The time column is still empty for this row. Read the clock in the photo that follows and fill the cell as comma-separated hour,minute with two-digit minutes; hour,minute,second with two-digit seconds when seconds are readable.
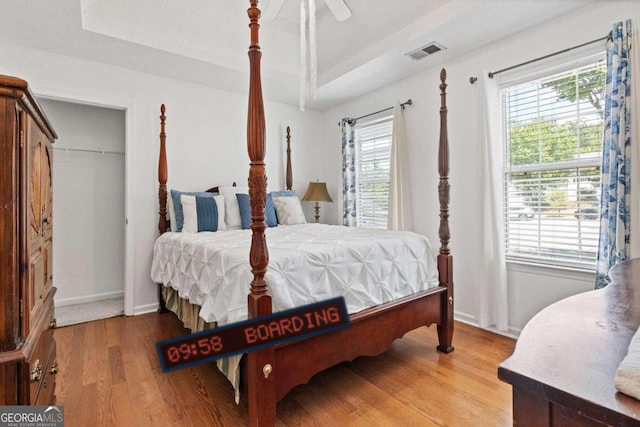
9,58
